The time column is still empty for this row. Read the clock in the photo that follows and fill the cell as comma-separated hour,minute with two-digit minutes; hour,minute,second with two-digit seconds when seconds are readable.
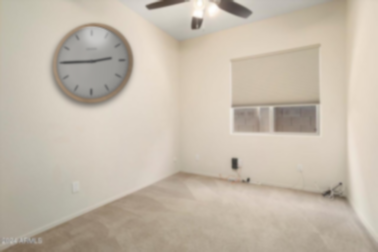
2,45
